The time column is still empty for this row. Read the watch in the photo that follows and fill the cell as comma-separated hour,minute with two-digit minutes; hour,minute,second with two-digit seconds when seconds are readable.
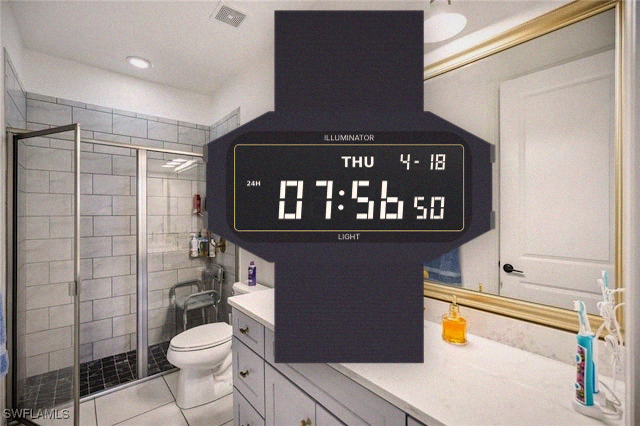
7,56,50
